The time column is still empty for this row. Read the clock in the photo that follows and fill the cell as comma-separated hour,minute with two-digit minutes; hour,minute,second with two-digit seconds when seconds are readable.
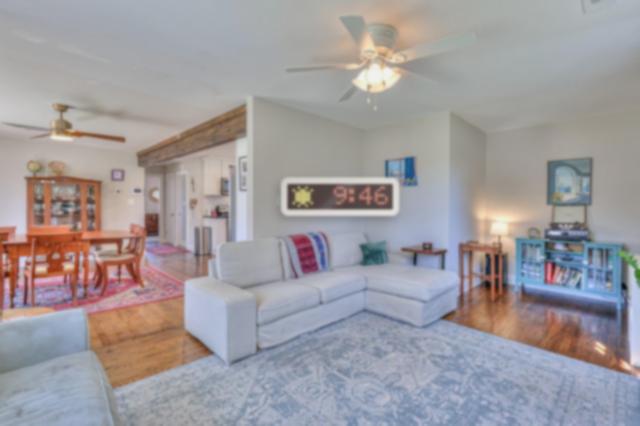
9,46
